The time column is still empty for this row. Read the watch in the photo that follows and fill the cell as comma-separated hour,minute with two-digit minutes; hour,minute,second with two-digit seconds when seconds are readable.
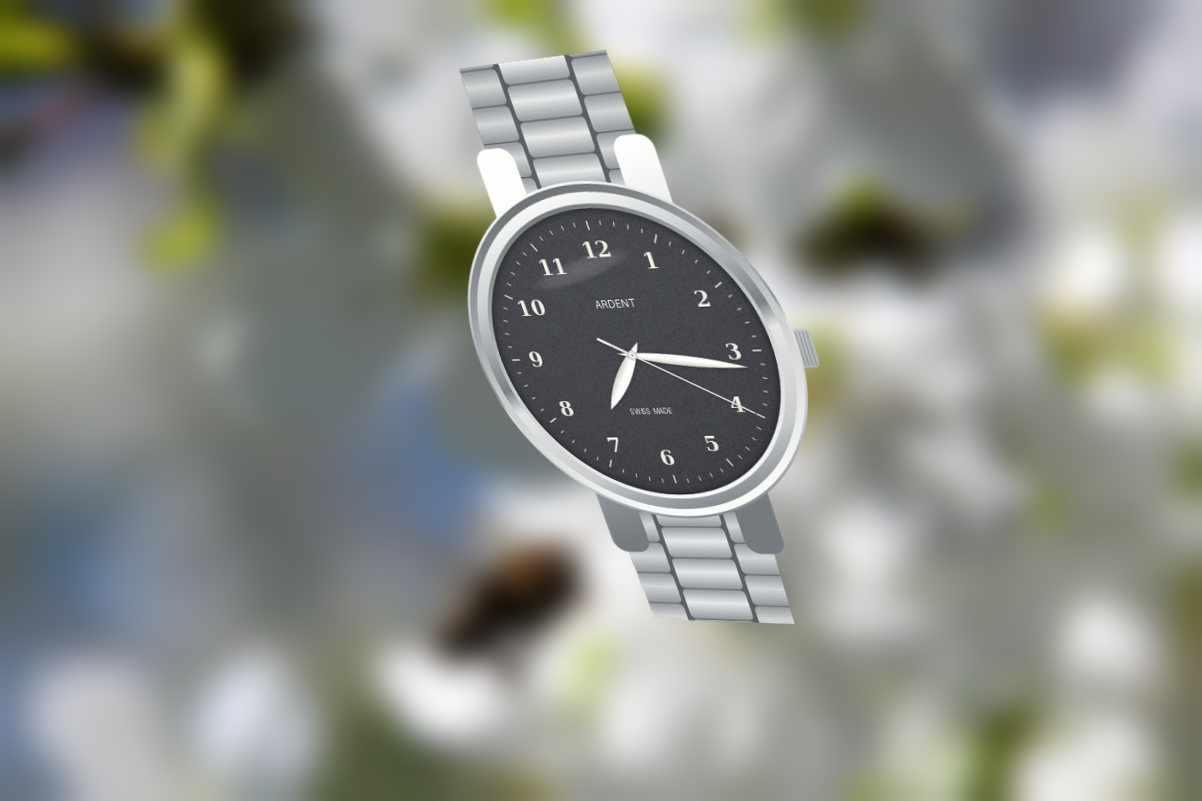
7,16,20
